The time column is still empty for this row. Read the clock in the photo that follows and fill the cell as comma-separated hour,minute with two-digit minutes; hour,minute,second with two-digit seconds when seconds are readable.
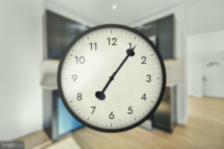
7,06
